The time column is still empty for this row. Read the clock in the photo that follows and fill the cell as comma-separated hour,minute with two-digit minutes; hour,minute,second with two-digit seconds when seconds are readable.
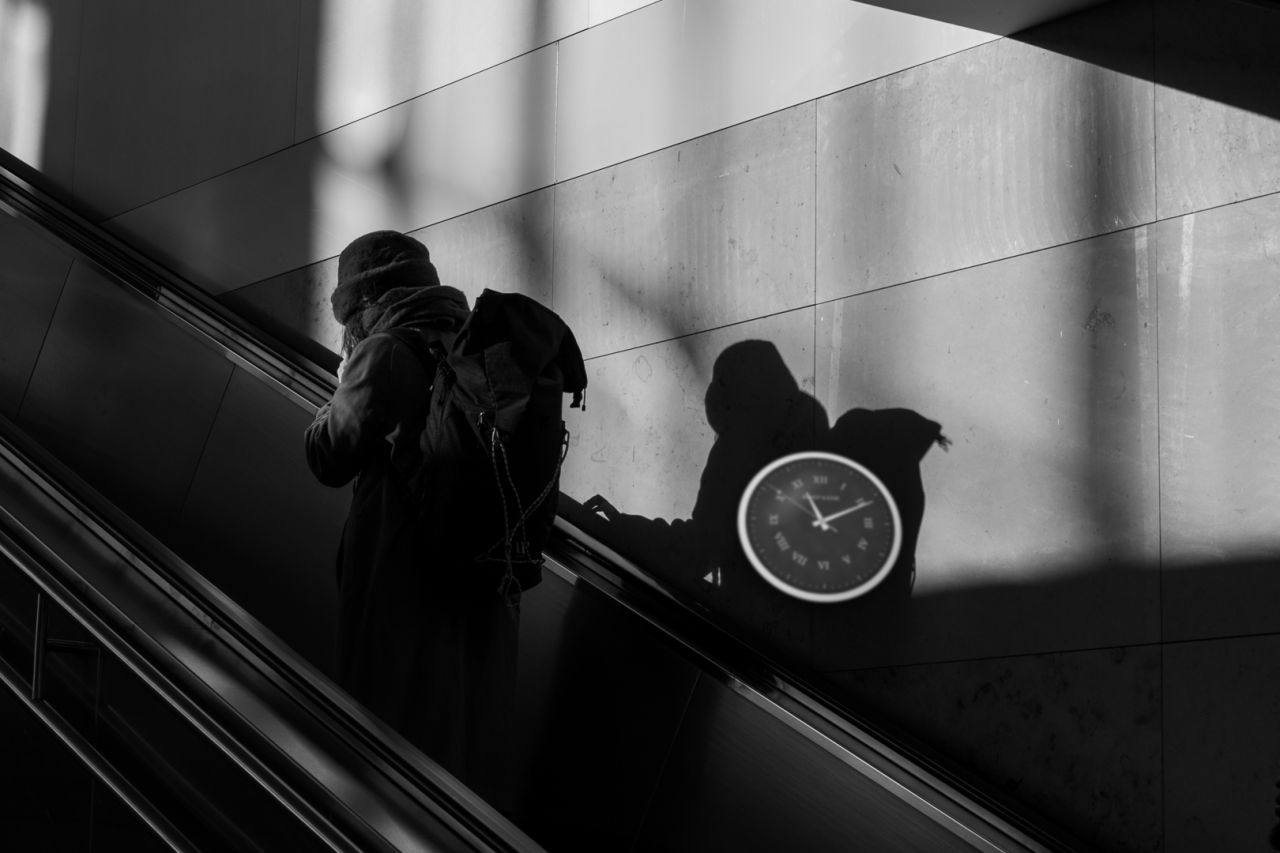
11,10,51
